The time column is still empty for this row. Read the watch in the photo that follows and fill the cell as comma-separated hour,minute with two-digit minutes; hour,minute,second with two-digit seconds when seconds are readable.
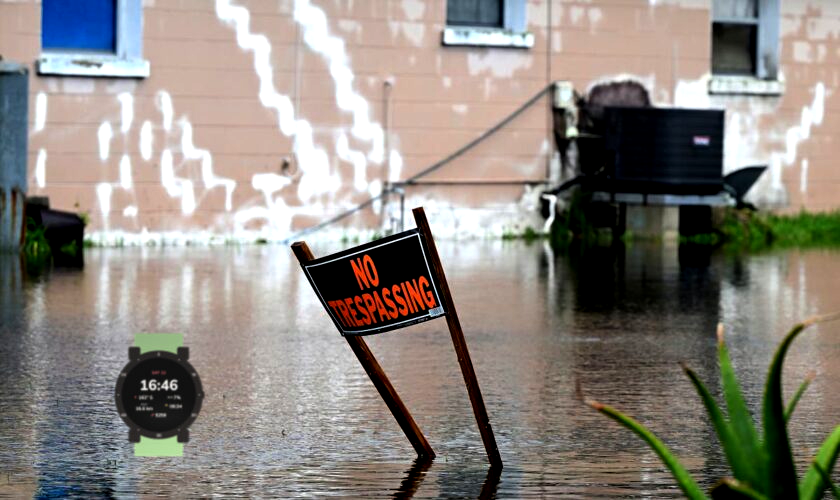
16,46
